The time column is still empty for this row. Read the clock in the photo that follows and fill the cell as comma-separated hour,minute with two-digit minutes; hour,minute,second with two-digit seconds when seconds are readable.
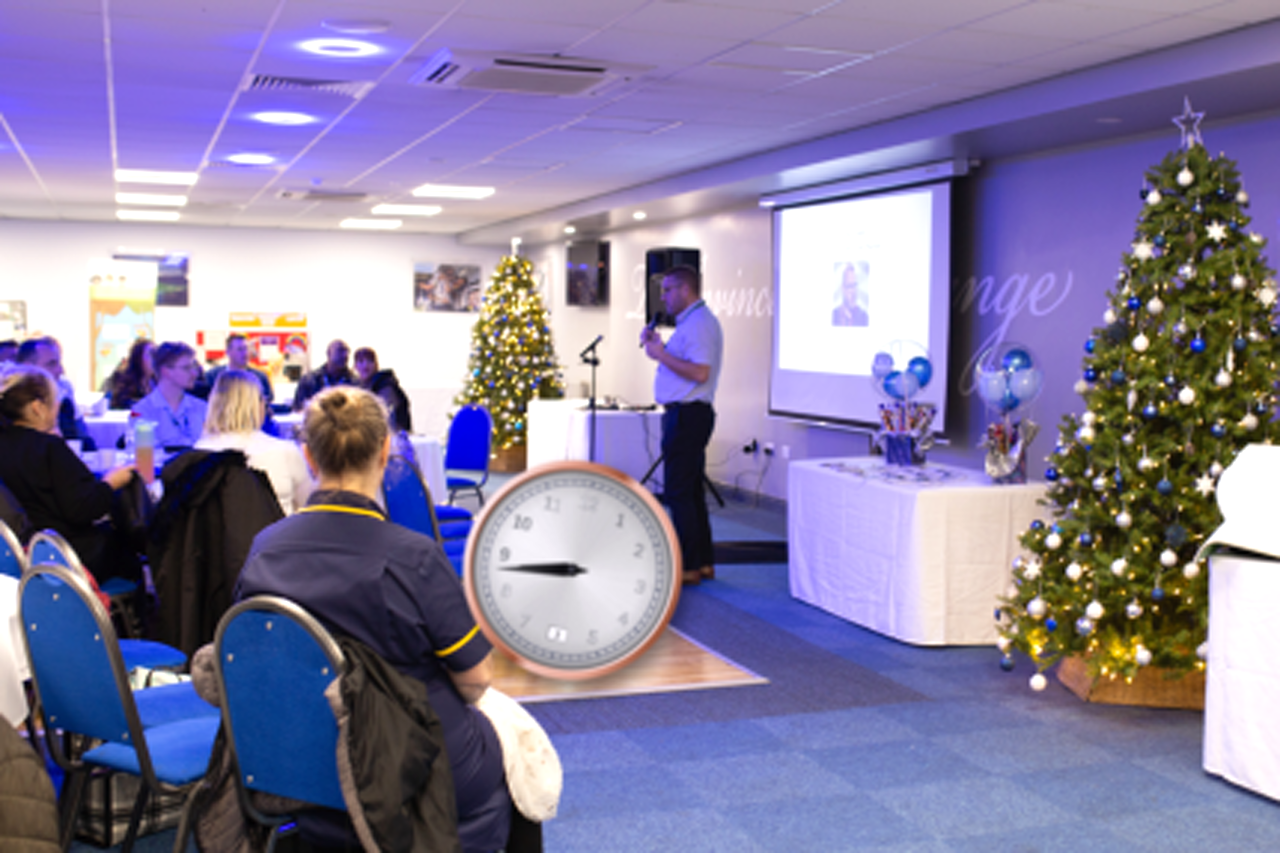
8,43
